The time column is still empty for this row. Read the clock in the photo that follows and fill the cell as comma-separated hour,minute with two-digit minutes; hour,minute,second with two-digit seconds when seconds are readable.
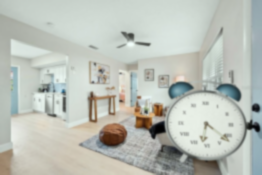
6,22
